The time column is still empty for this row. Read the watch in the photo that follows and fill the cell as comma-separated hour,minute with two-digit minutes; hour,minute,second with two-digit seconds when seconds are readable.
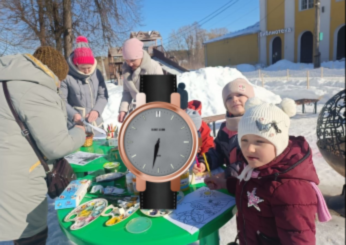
6,32
